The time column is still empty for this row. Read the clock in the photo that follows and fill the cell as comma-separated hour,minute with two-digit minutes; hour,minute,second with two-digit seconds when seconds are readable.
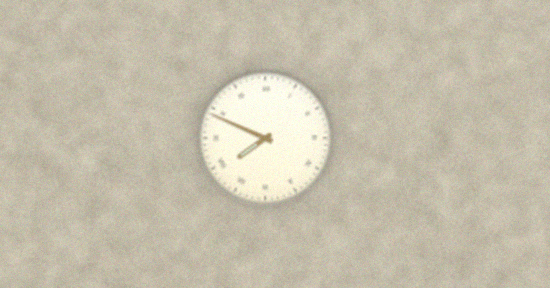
7,49
